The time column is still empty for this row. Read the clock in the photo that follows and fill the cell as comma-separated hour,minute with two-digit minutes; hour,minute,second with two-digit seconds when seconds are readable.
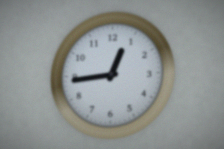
12,44
